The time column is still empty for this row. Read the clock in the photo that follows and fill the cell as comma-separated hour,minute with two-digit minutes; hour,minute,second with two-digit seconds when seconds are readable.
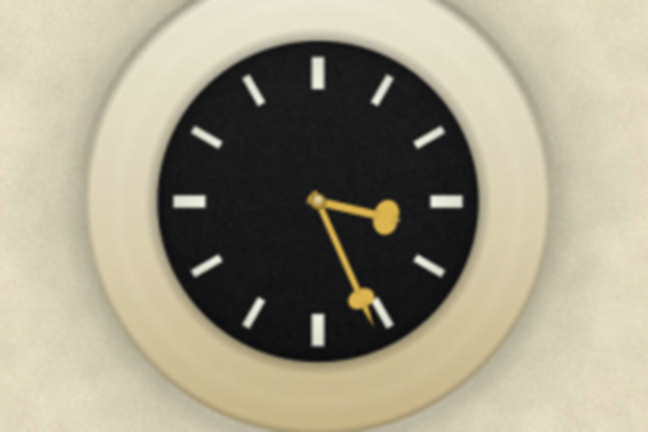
3,26
